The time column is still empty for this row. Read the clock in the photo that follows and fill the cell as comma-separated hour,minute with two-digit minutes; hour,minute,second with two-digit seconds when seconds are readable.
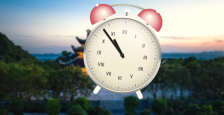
10,53
